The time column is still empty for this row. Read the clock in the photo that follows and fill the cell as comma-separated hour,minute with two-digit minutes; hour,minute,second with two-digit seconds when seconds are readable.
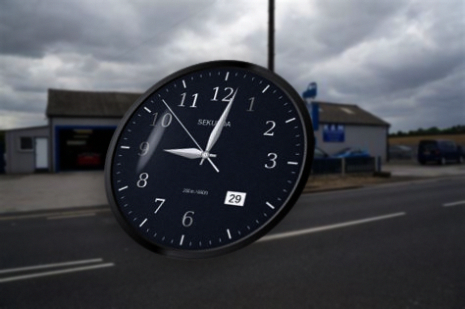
9,01,52
